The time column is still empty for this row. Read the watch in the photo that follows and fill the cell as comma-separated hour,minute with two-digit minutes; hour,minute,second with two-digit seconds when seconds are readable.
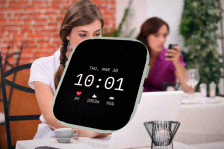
10,01
